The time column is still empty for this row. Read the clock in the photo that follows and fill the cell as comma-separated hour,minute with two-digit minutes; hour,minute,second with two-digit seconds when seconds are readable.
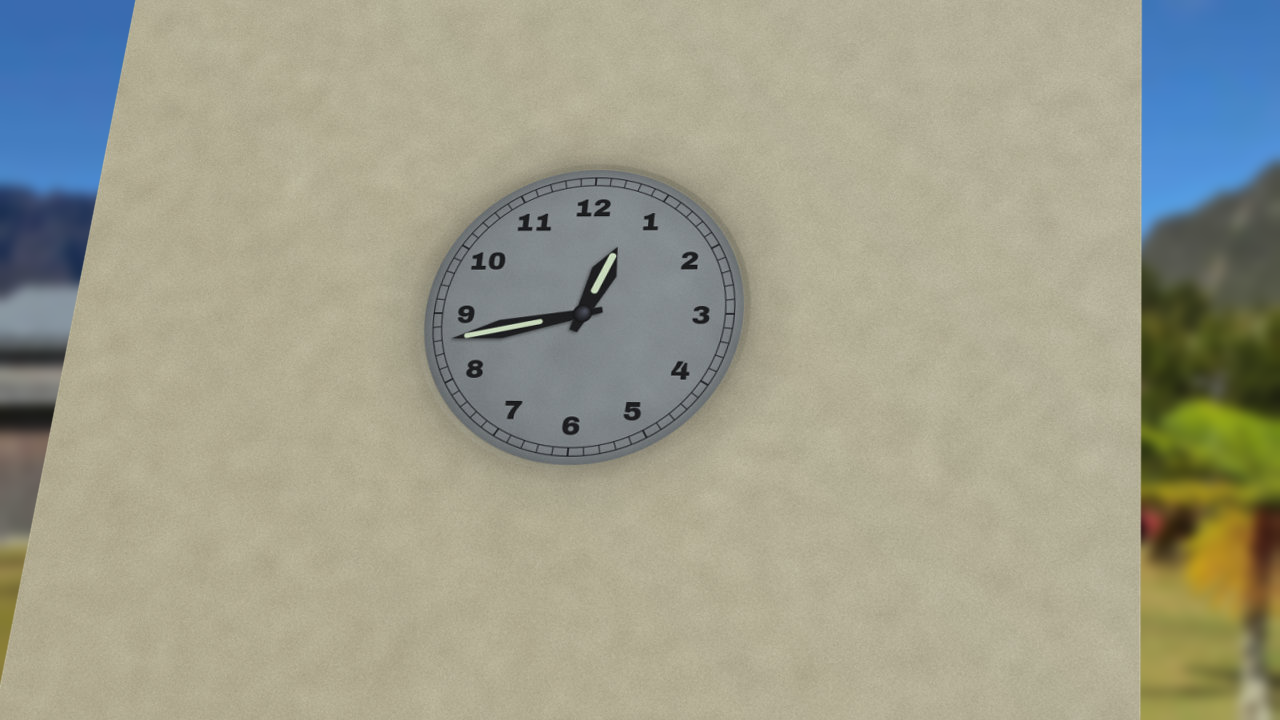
12,43
